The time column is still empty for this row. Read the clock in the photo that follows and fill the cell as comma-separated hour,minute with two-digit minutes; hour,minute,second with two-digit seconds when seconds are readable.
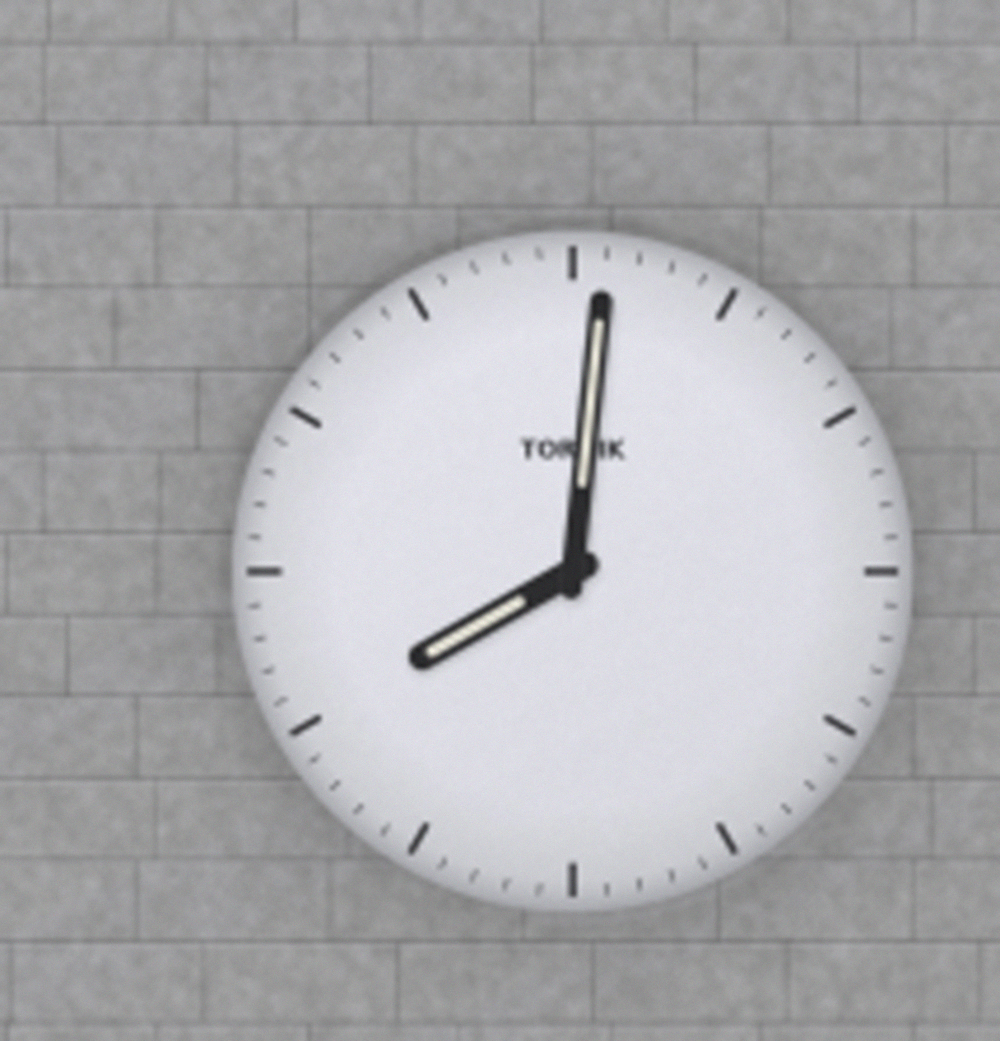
8,01
